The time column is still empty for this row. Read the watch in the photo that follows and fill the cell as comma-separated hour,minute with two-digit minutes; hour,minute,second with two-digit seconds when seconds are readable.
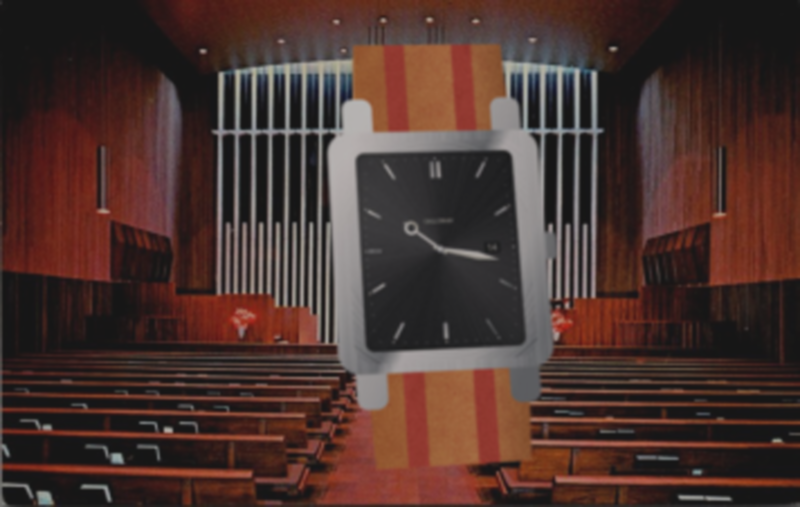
10,17
